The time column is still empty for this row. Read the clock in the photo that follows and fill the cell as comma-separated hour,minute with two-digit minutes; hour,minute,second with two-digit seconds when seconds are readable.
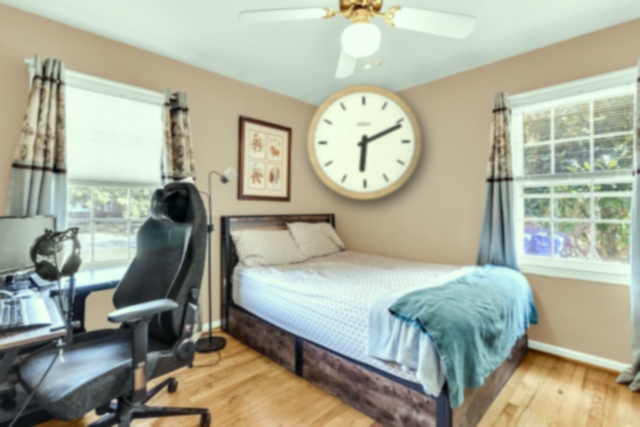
6,11
